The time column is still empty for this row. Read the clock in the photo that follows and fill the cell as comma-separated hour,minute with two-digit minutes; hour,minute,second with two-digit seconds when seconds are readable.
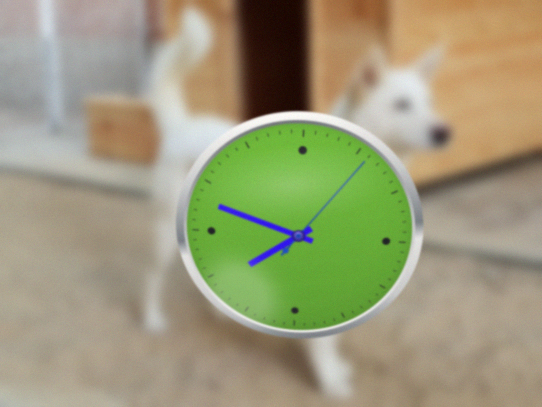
7,48,06
